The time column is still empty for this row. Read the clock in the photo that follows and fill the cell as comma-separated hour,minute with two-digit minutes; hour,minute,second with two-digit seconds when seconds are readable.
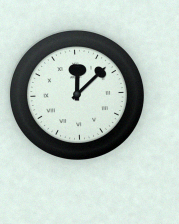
12,08
